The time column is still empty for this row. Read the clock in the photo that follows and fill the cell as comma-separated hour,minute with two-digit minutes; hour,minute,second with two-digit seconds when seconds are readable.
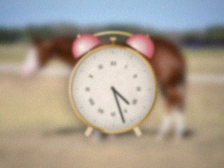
4,27
